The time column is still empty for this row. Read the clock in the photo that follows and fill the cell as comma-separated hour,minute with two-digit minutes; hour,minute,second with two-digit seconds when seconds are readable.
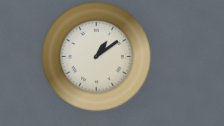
1,09
